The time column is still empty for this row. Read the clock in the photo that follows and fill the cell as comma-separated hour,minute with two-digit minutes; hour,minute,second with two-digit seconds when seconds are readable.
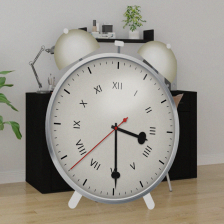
3,29,38
